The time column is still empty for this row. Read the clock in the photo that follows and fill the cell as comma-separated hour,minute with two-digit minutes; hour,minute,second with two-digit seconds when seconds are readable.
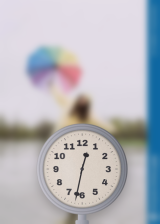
12,32
